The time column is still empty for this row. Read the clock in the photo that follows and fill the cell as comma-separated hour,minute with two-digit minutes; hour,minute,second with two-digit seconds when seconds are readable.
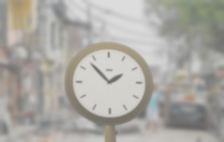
1,53
